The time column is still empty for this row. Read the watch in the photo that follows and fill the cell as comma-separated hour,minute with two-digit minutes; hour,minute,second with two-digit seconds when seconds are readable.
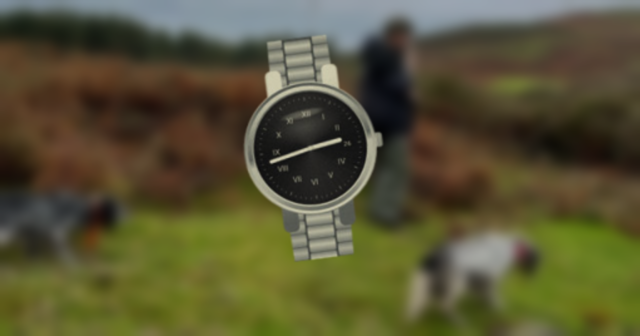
2,43
